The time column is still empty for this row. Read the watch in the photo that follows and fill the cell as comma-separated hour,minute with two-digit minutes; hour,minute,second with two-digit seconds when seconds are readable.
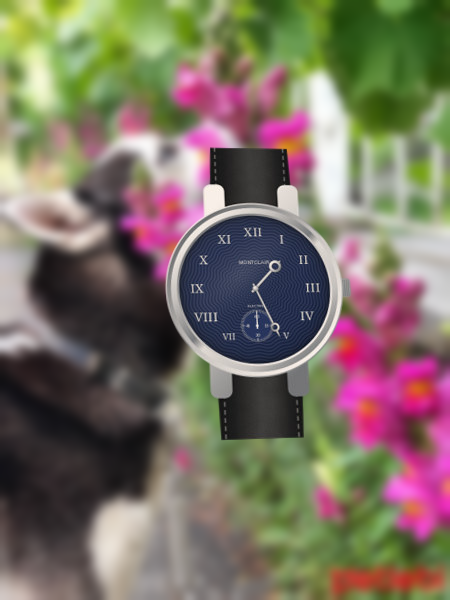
1,26
